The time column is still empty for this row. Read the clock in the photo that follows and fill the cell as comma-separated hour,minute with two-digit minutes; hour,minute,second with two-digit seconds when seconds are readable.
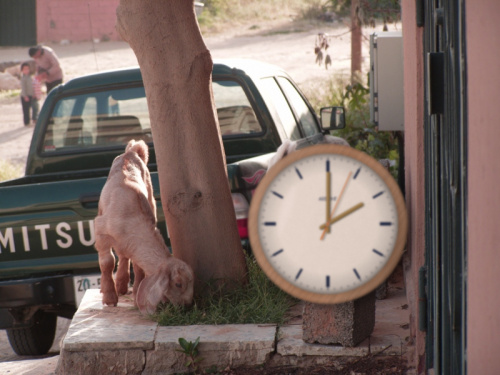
2,00,04
